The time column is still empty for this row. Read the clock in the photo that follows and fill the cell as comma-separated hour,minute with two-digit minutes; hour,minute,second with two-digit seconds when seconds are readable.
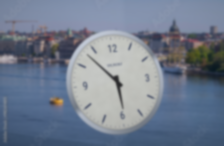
5,53
